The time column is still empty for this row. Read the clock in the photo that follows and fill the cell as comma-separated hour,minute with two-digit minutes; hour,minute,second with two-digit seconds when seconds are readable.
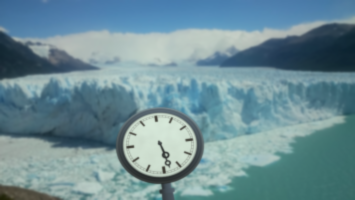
5,28
